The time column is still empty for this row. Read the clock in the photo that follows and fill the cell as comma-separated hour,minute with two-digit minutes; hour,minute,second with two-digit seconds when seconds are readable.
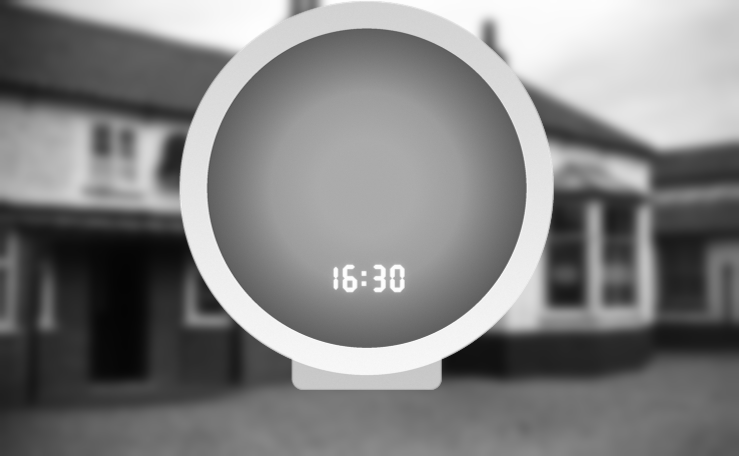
16,30
